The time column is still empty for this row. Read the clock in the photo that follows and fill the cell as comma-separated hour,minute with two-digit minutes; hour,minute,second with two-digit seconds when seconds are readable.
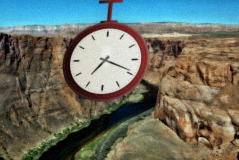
7,19
